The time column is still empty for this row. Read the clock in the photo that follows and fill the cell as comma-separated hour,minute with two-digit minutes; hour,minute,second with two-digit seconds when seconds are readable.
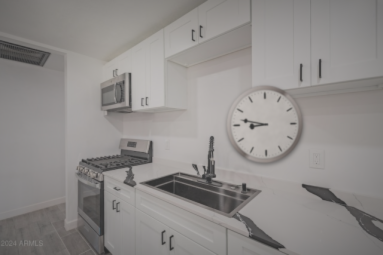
8,47
